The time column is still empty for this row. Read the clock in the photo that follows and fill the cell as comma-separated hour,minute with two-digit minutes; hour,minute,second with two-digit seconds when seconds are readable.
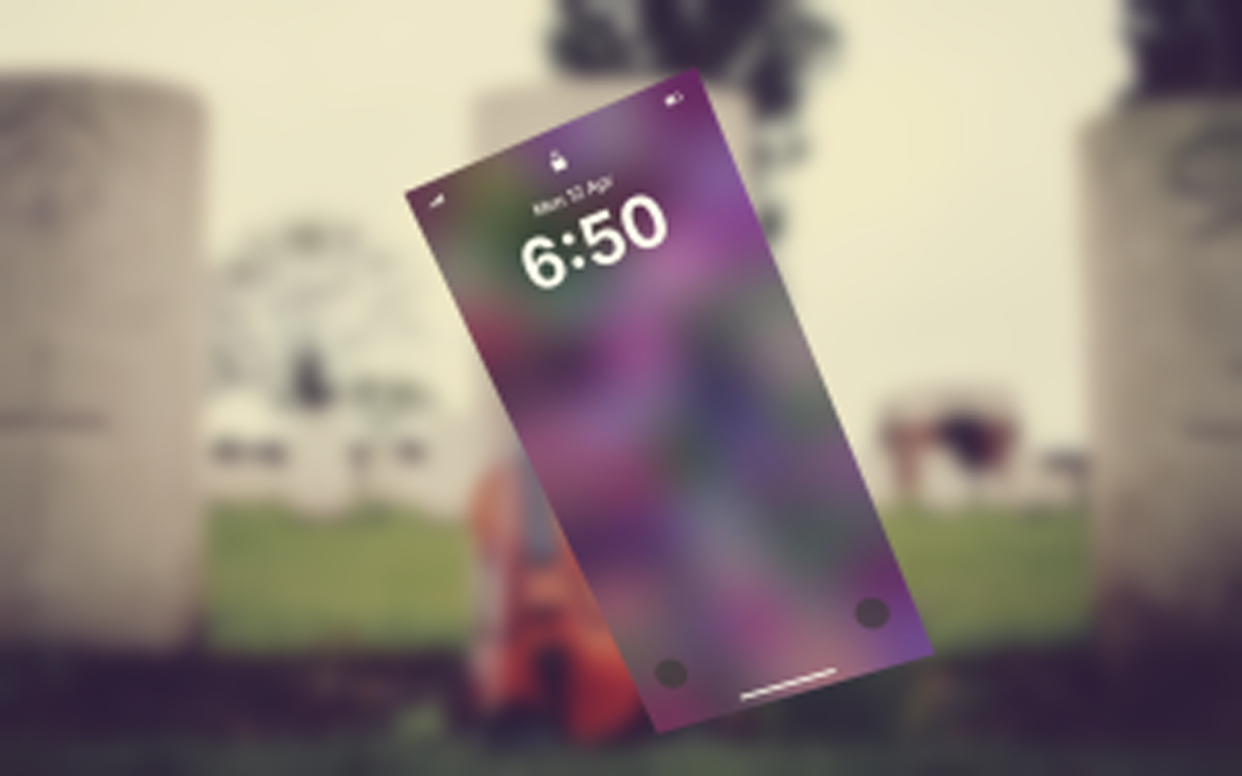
6,50
